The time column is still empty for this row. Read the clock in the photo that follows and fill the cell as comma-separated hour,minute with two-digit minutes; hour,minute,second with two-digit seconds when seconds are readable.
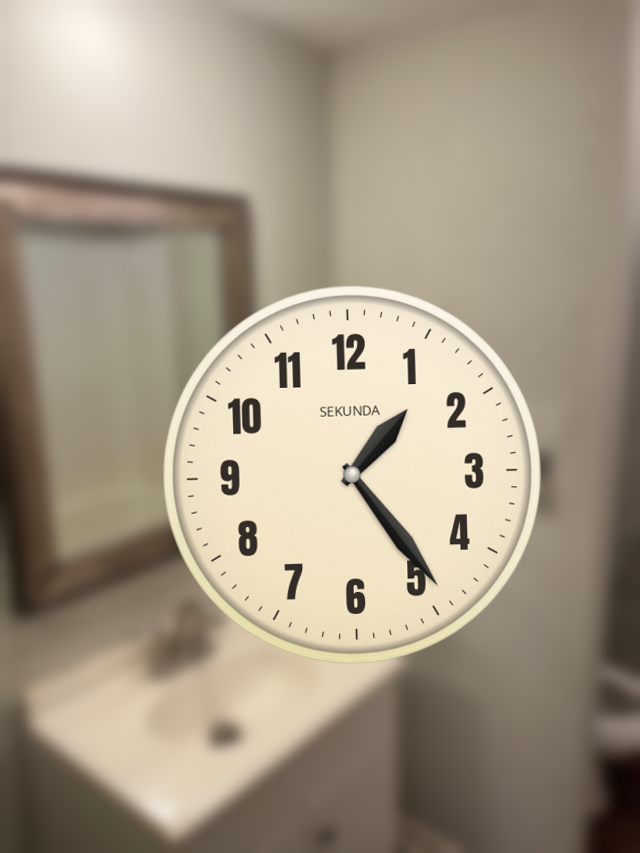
1,24
